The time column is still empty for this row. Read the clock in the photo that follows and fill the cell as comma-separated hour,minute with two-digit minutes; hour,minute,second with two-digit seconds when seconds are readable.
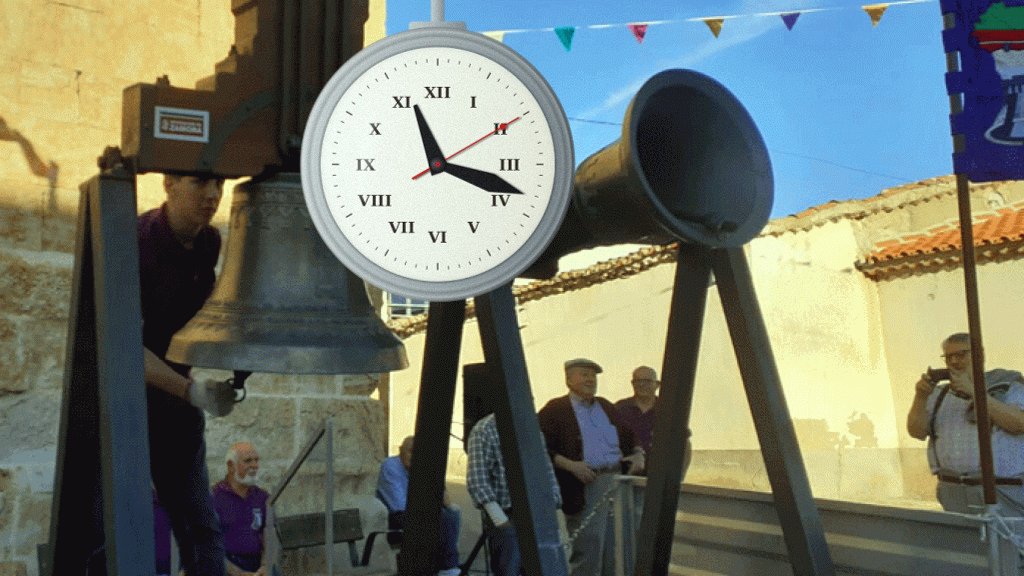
11,18,10
